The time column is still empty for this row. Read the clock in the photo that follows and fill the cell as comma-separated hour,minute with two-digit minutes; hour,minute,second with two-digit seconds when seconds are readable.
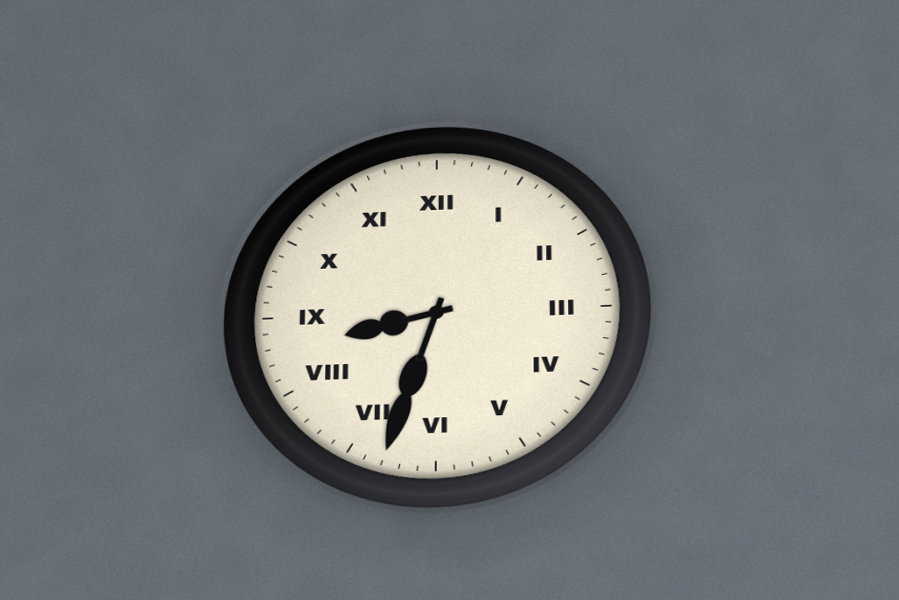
8,33
